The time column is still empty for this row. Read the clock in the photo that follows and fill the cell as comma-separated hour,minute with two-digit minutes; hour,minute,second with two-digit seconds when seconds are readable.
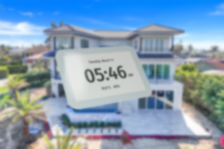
5,46
